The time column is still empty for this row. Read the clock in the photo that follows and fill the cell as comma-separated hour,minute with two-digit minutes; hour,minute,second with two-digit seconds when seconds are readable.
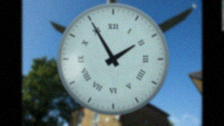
1,55
